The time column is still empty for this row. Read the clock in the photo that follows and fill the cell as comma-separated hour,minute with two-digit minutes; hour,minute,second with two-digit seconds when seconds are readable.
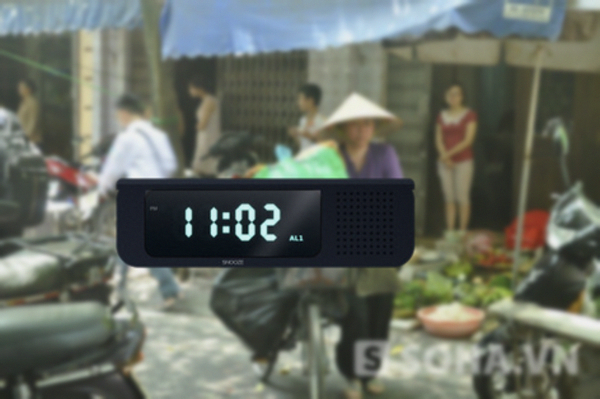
11,02
